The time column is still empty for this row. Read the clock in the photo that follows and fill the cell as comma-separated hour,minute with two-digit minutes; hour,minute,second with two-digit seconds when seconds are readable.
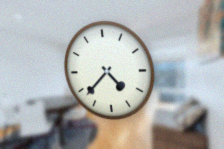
4,38
